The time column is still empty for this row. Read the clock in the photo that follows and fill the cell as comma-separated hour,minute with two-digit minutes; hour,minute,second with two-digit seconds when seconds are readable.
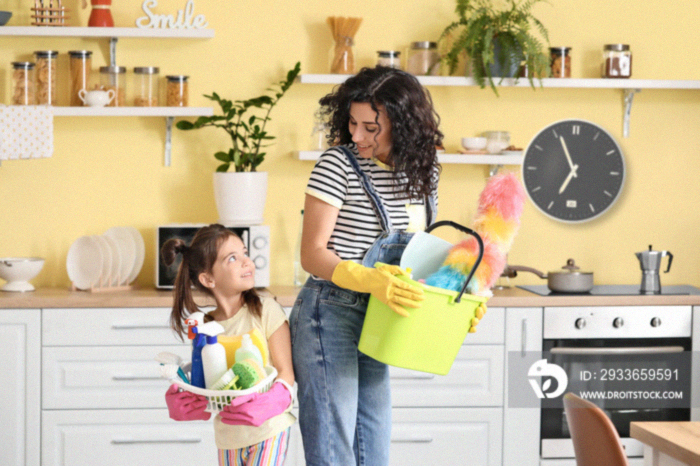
6,56
